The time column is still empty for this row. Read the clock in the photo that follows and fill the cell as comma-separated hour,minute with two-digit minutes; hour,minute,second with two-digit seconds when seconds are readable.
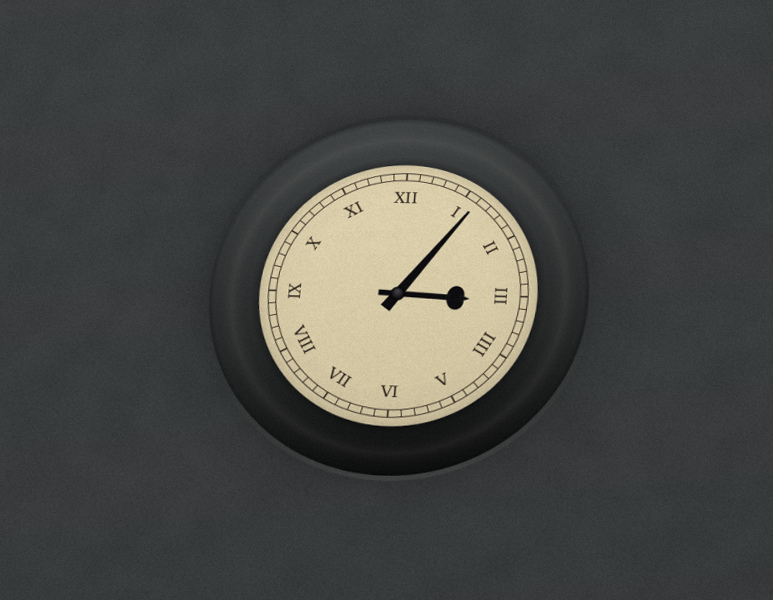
3,06
